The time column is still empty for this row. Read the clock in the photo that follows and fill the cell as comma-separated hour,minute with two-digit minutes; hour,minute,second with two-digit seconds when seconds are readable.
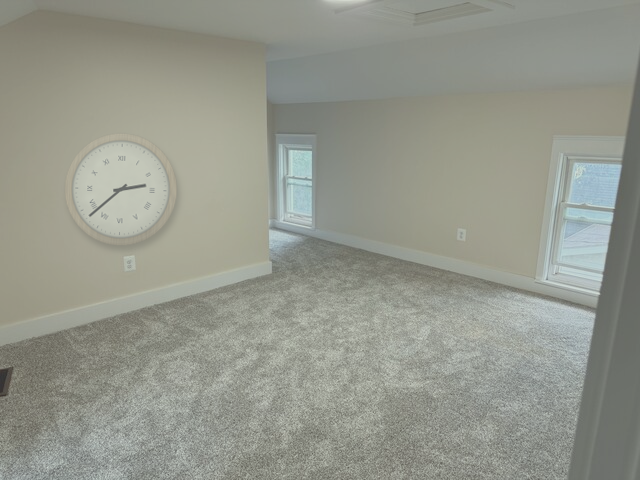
2,38
